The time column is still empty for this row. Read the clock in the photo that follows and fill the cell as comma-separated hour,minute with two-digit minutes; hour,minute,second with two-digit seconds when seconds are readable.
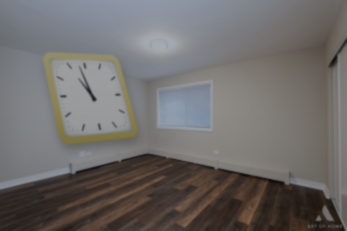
10,58
